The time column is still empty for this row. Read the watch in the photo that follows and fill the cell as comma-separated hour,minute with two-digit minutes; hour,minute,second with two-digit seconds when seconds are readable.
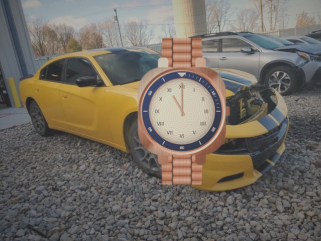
11,00
